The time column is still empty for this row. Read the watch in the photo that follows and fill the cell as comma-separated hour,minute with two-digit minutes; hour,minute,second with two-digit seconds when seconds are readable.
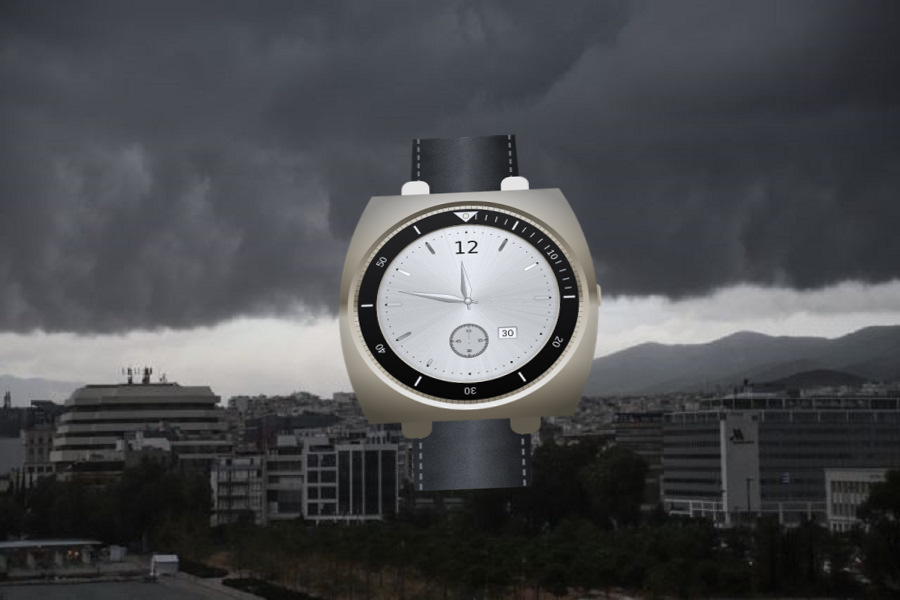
11,47
